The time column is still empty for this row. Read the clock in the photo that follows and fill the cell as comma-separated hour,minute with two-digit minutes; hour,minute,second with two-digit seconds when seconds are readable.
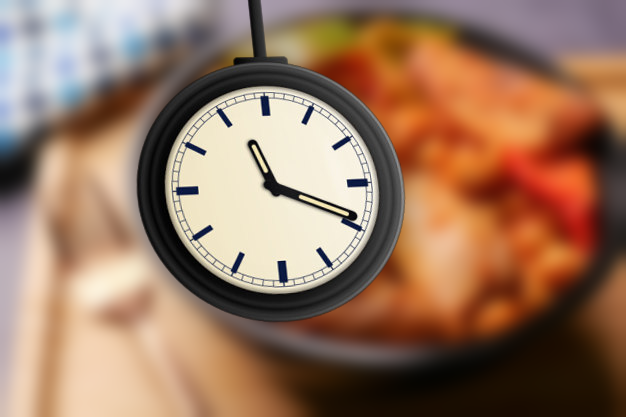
11,19
